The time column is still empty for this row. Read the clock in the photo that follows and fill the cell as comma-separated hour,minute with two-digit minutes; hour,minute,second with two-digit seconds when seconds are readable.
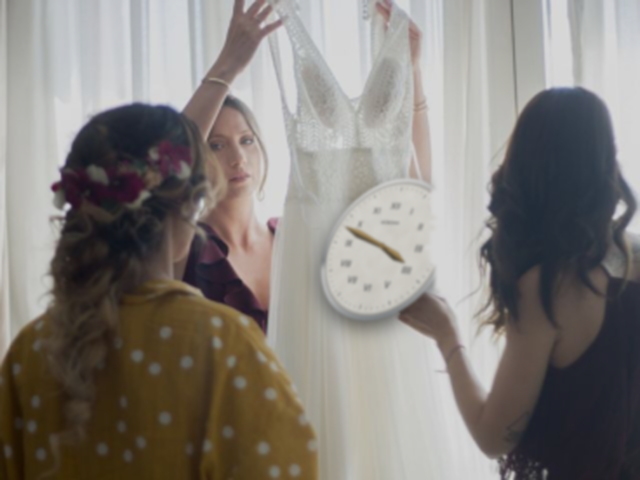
3,48
